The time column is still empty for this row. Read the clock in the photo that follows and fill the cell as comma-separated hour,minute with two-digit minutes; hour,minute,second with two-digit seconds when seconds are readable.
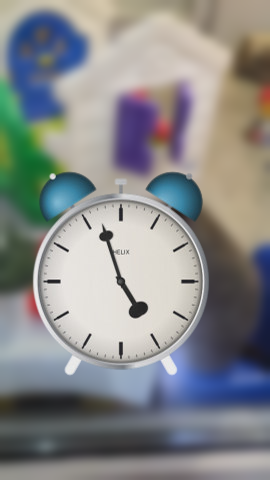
4,57
